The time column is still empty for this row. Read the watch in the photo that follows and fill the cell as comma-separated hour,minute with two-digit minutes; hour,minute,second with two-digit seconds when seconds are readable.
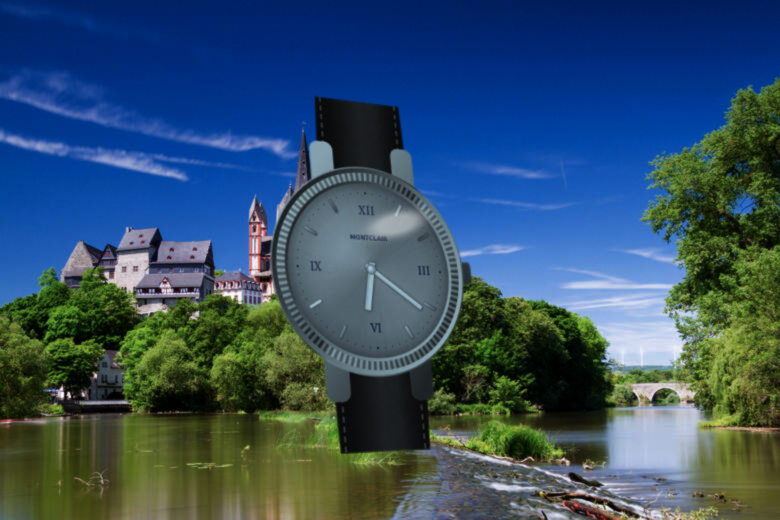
6,21
